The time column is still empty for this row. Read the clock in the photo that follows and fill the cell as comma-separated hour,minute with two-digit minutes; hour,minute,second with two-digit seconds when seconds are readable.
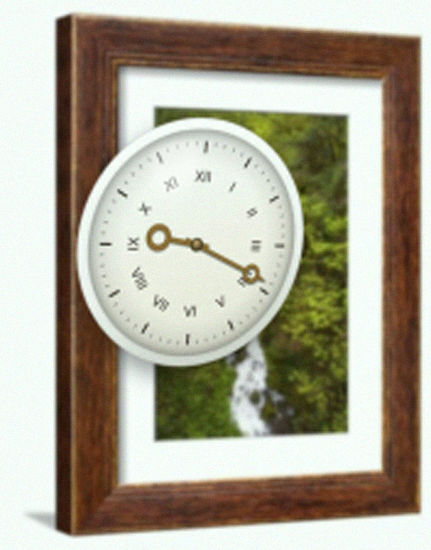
9,19
